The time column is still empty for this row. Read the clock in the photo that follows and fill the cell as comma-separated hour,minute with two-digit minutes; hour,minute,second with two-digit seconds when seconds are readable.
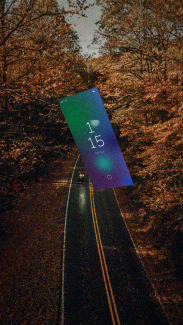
1,15
